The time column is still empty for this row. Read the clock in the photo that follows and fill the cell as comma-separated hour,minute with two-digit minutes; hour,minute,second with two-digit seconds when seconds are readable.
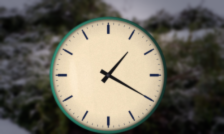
1,20
